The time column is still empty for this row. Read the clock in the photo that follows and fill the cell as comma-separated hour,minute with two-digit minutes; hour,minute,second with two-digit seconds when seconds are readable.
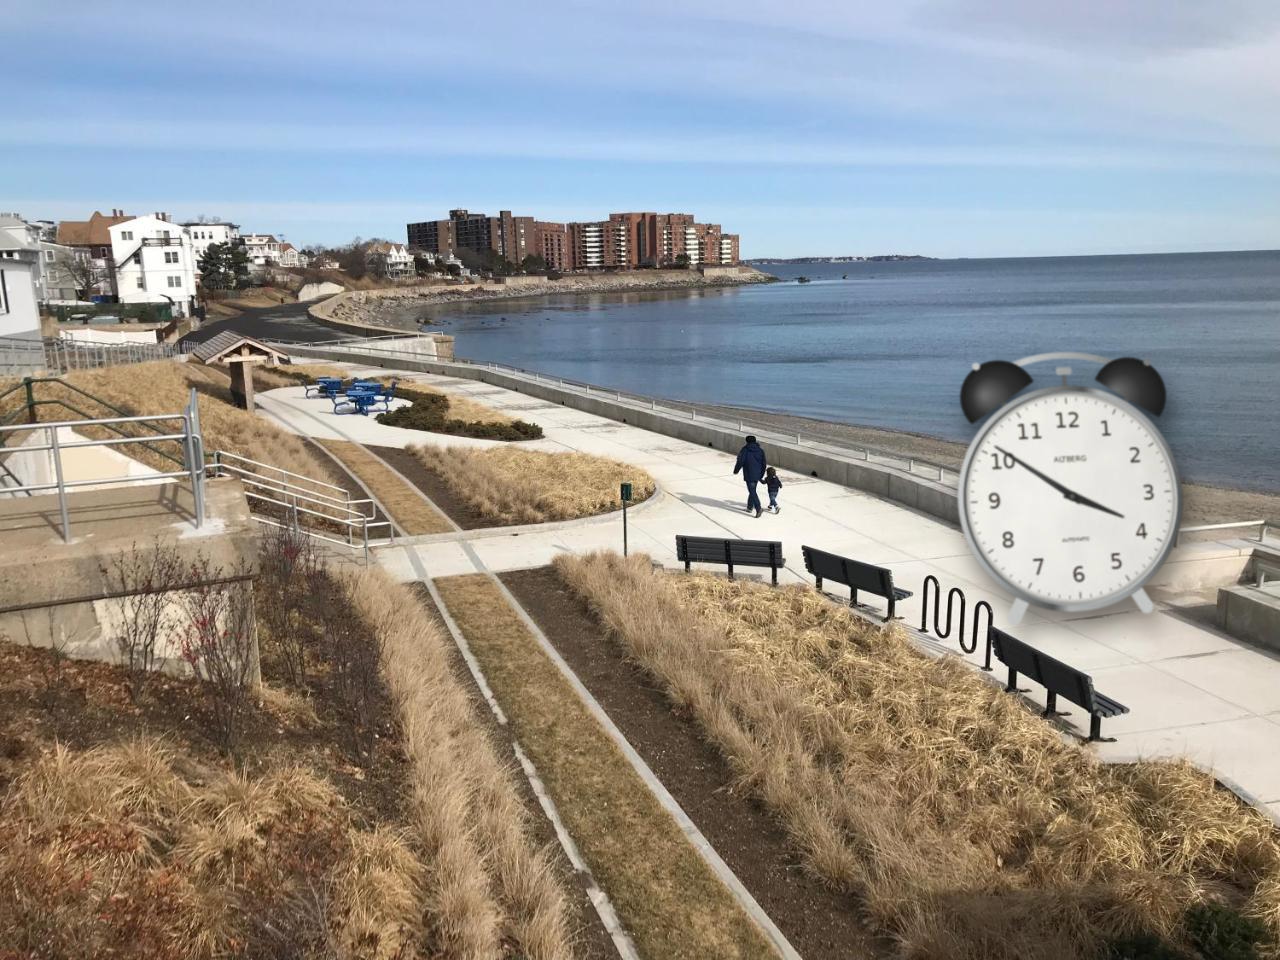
3,51
